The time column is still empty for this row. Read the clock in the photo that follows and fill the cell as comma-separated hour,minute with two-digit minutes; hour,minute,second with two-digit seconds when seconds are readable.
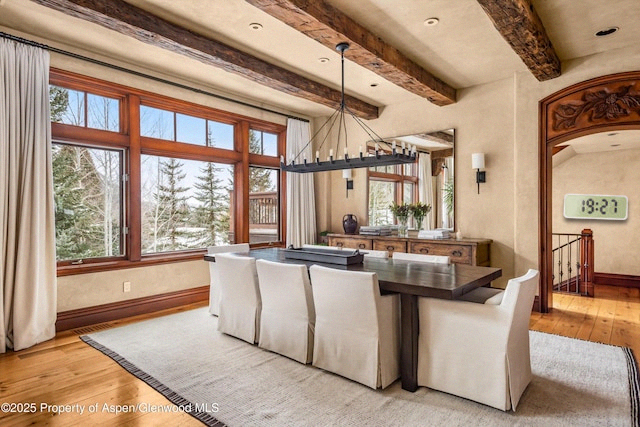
19,27
